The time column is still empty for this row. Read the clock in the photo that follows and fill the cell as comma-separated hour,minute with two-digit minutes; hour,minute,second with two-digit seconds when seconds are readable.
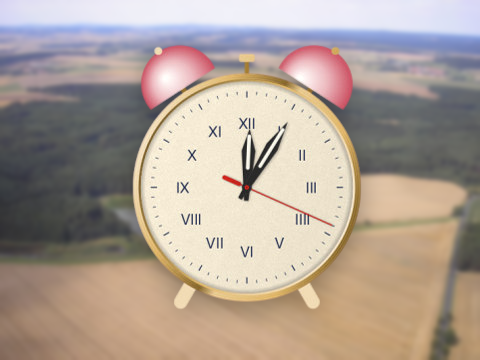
12,05,19
